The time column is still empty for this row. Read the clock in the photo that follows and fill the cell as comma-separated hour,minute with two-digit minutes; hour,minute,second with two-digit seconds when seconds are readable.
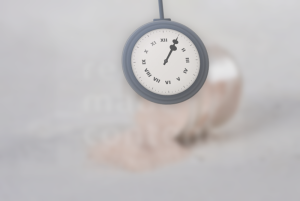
1,05
